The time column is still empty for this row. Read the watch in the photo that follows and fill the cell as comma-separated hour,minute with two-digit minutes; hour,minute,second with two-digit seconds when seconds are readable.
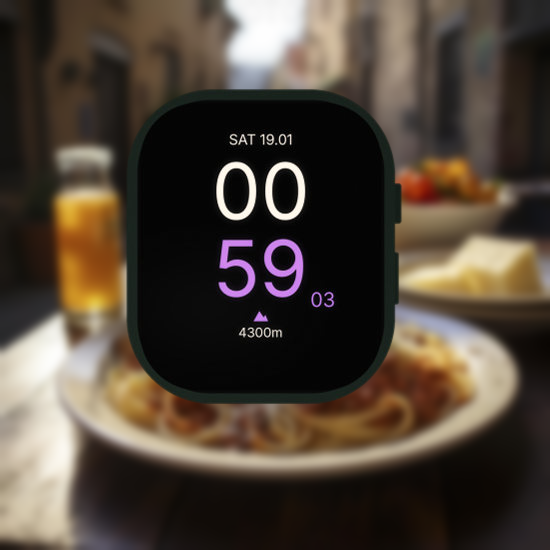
0,59,03
